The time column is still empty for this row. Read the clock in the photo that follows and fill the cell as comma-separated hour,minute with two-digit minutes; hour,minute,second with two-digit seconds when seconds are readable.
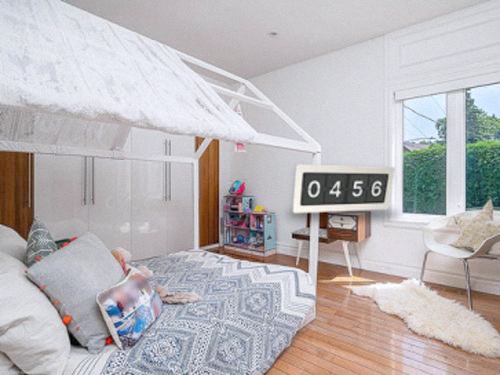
4,56
